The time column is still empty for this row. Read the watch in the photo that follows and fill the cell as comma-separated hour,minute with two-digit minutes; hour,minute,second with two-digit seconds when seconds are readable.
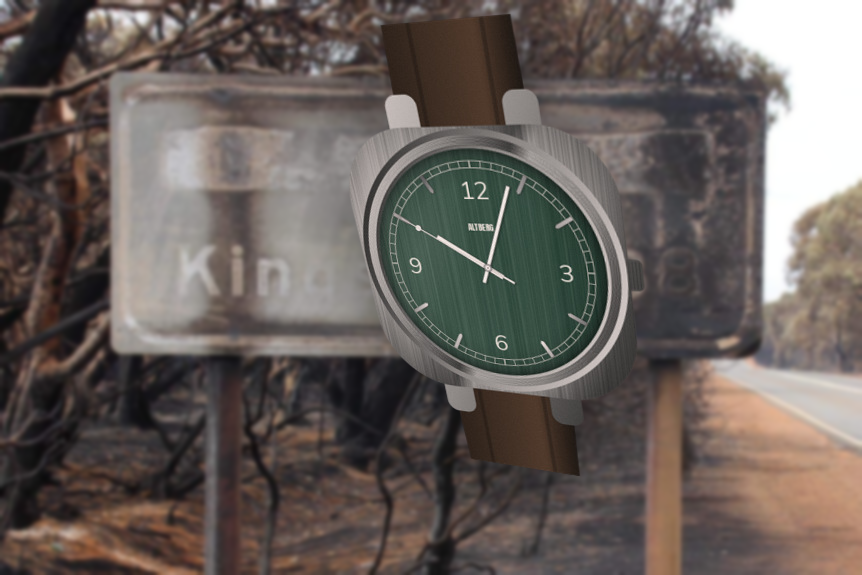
10,03,50
